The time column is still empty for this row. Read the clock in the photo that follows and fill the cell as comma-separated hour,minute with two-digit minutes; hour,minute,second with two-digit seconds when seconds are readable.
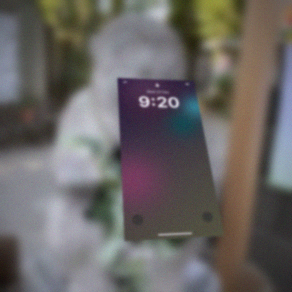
9,20
